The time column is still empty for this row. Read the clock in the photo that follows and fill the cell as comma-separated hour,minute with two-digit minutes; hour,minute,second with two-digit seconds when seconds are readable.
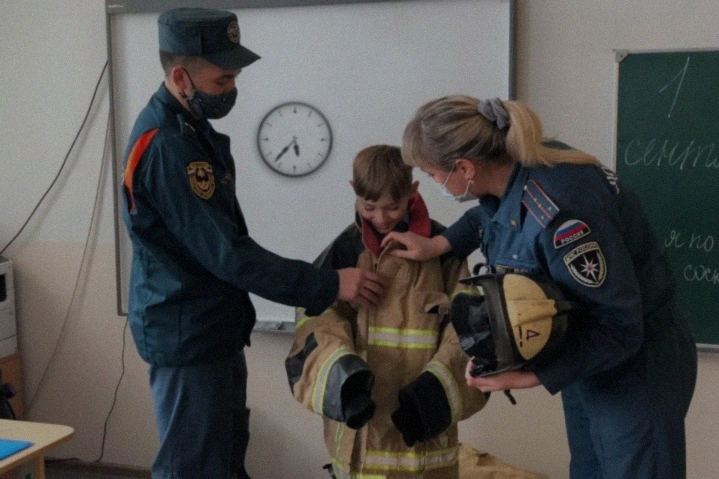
5,37
